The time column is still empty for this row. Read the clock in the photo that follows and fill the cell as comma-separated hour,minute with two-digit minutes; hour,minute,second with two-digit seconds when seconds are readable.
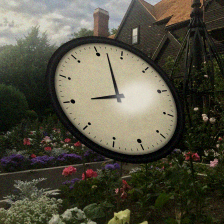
9,02
